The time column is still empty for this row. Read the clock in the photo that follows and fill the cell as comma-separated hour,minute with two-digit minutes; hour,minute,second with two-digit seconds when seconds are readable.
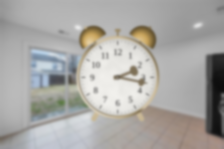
2,17
